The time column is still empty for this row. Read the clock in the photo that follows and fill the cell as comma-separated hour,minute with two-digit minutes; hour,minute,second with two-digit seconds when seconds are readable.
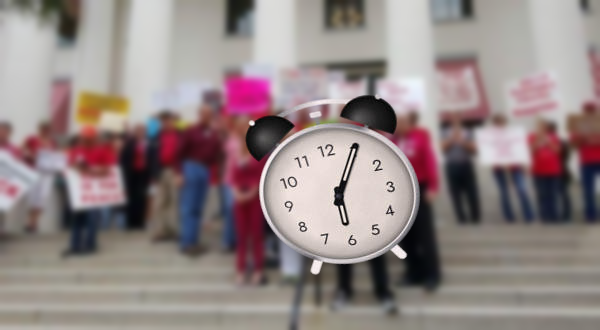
6,05
